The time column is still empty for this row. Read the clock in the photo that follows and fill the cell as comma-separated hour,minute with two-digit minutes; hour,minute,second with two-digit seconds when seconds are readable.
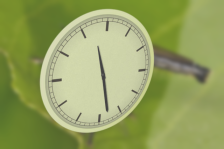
11,28
